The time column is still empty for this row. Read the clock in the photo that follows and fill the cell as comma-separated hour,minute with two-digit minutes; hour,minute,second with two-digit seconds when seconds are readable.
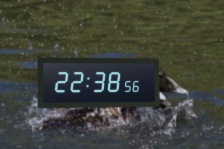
22,38,56
